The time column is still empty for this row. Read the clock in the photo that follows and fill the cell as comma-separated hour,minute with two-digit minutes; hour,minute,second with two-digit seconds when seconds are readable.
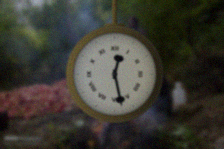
12,28
